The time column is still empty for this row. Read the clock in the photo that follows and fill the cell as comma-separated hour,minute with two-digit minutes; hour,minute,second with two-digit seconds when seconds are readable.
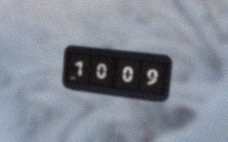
10,09
